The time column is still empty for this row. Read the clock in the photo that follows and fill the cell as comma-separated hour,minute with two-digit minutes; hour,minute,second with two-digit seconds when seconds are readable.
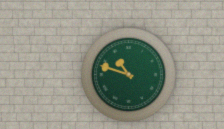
10,48
